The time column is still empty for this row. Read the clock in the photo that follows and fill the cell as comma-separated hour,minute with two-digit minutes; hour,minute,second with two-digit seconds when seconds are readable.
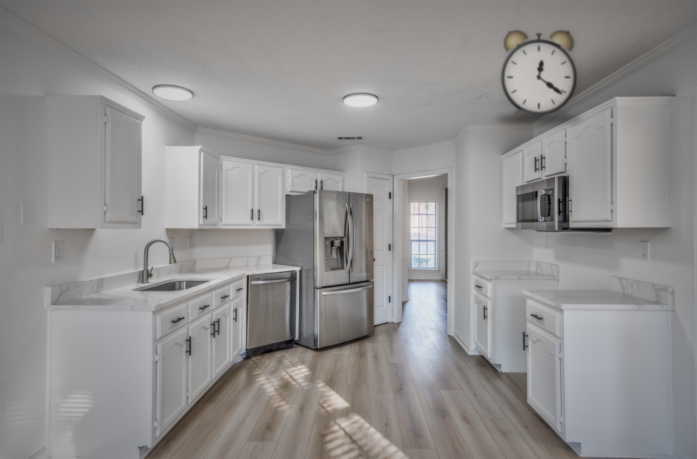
12,21
